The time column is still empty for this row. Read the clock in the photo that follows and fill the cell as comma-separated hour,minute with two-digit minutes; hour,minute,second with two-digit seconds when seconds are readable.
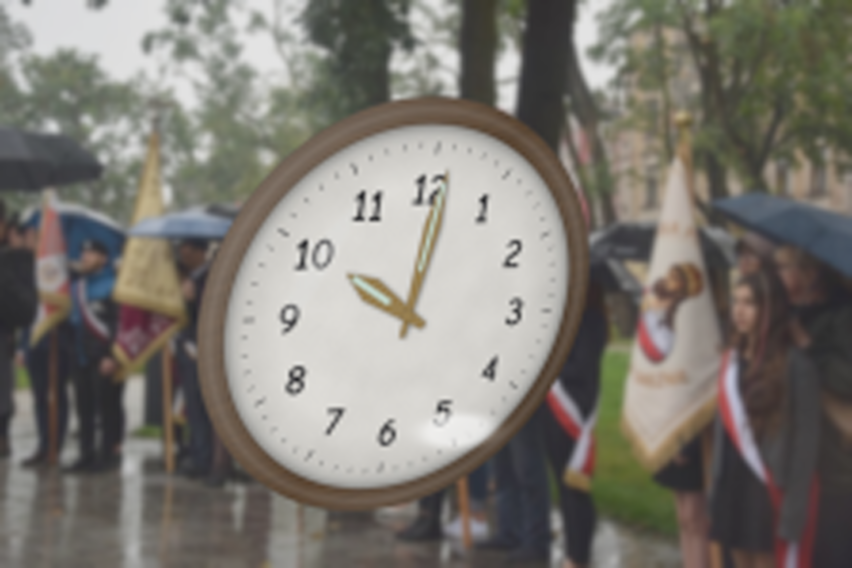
10,01
